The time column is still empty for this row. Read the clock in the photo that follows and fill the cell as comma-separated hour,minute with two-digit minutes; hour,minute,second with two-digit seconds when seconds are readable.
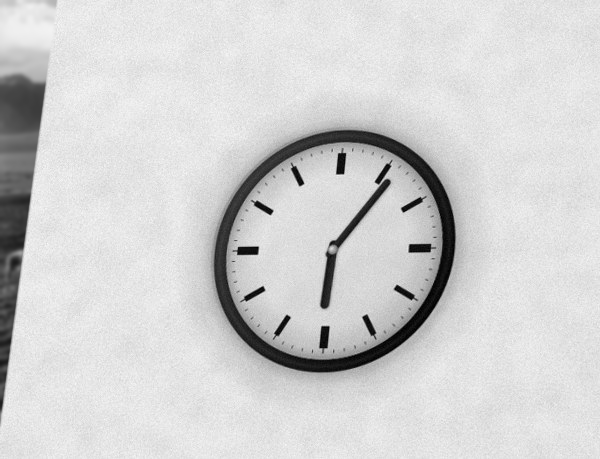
6,06
